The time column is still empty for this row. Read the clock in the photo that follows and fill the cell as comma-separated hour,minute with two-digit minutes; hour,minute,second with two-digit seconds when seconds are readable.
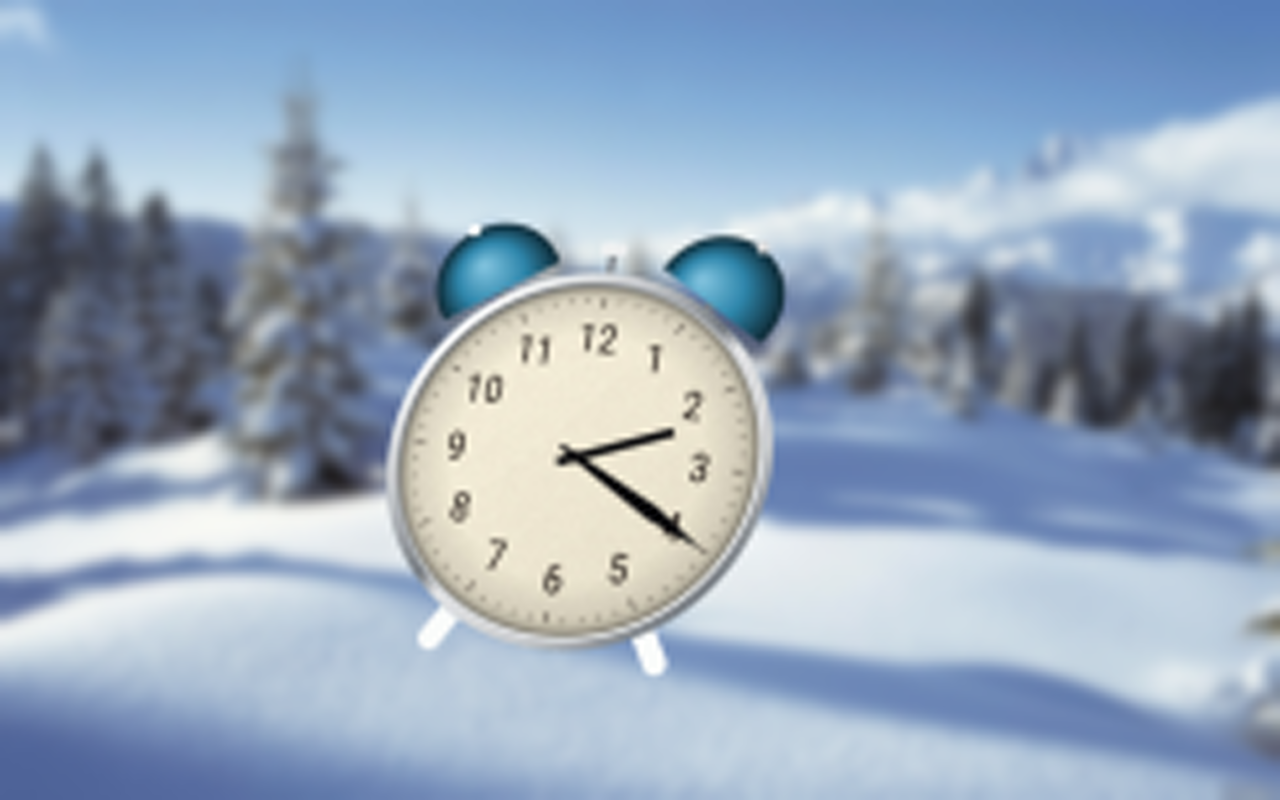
2,20
